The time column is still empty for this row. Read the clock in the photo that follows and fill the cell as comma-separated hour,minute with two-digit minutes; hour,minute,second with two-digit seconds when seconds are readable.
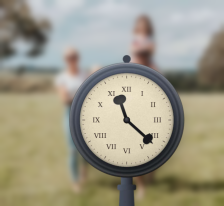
11,22
